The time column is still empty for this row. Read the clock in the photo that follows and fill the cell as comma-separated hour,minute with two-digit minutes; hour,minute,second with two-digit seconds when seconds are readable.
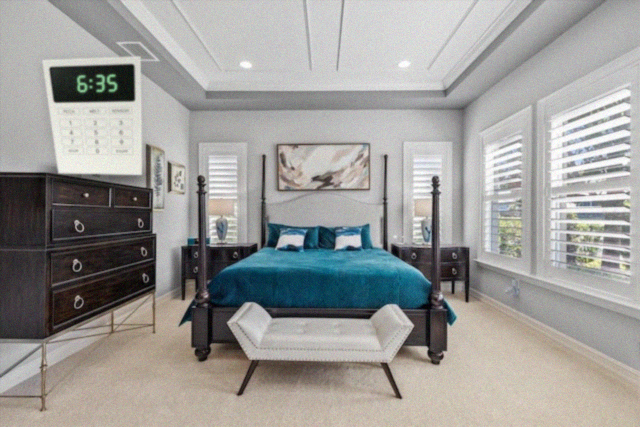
6,35
